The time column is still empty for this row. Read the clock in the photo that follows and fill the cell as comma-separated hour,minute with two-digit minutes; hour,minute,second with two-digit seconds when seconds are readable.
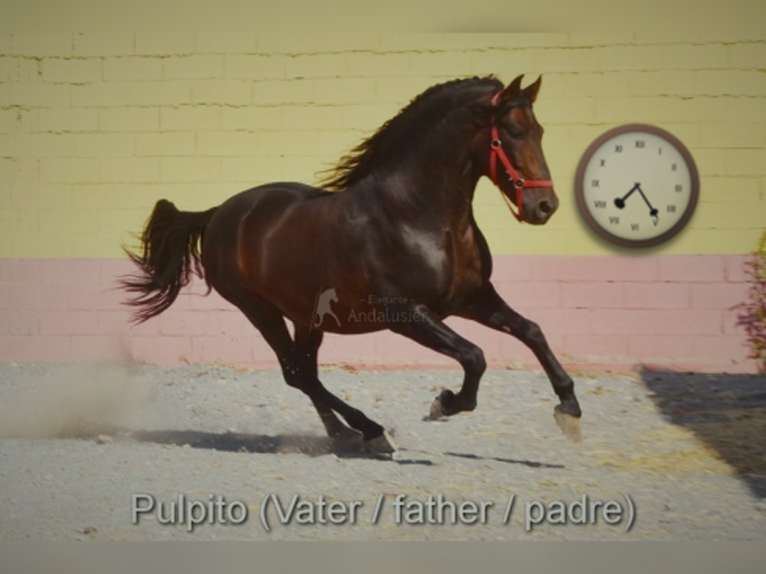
7,24
